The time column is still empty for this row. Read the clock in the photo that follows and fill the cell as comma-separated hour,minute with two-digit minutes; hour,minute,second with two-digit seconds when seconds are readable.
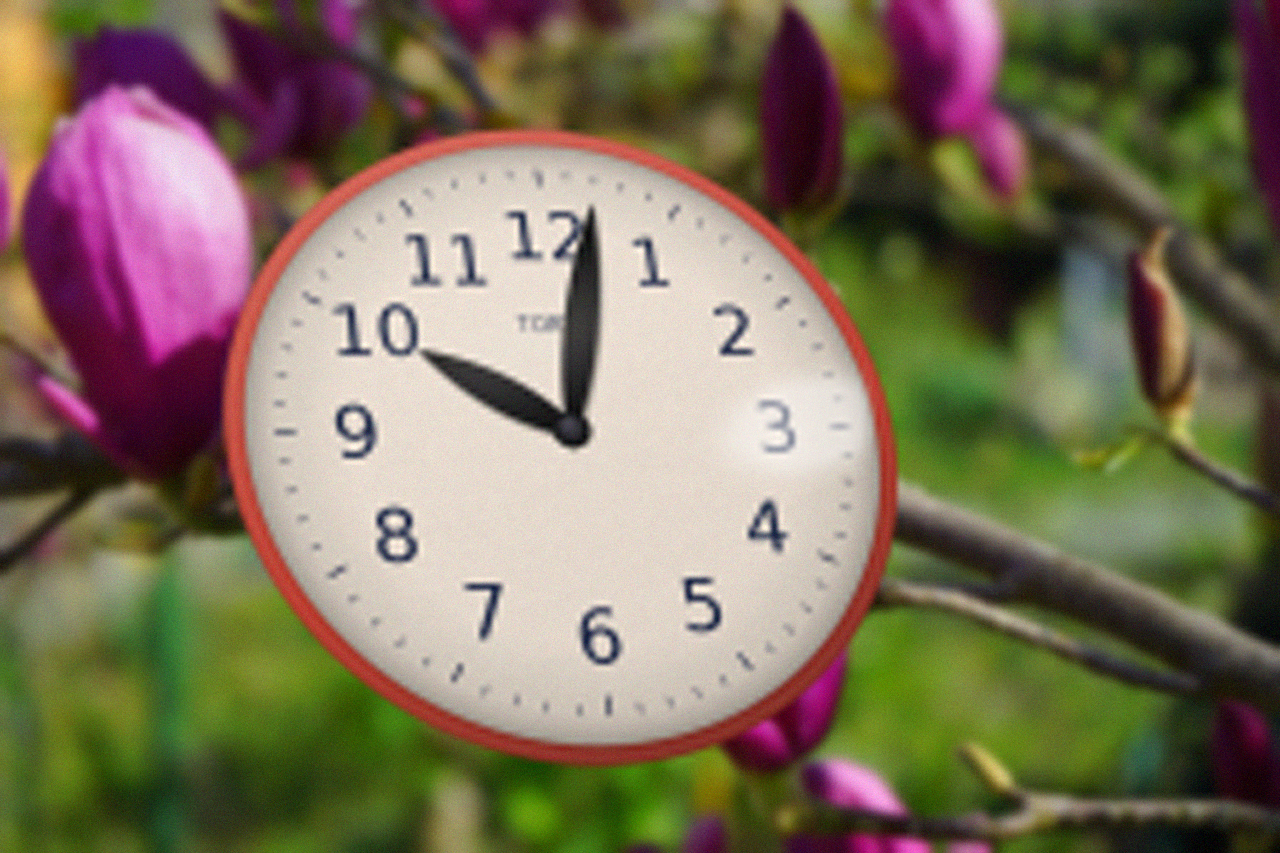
10,02
